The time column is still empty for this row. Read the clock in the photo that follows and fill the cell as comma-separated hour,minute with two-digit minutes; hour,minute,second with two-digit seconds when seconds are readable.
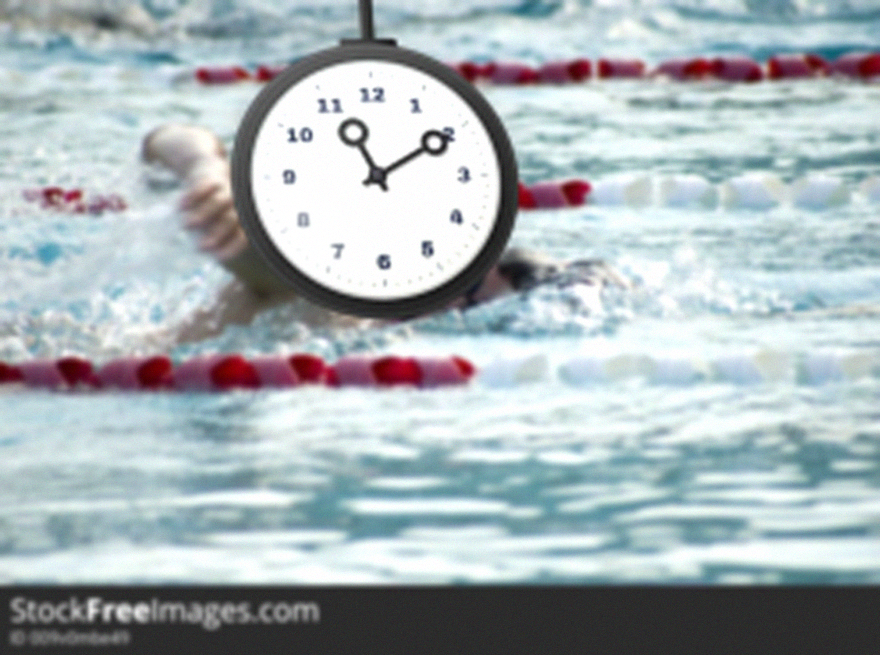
11,10
